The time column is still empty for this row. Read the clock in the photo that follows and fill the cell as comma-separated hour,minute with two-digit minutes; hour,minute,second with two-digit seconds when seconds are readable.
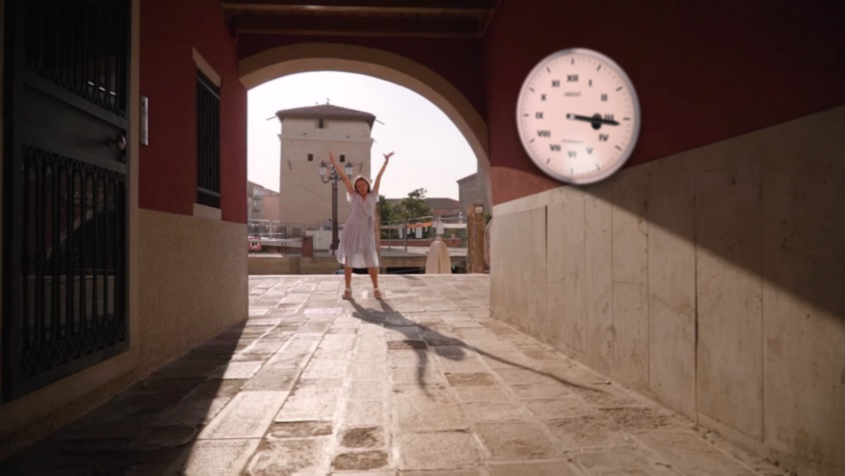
3,16
